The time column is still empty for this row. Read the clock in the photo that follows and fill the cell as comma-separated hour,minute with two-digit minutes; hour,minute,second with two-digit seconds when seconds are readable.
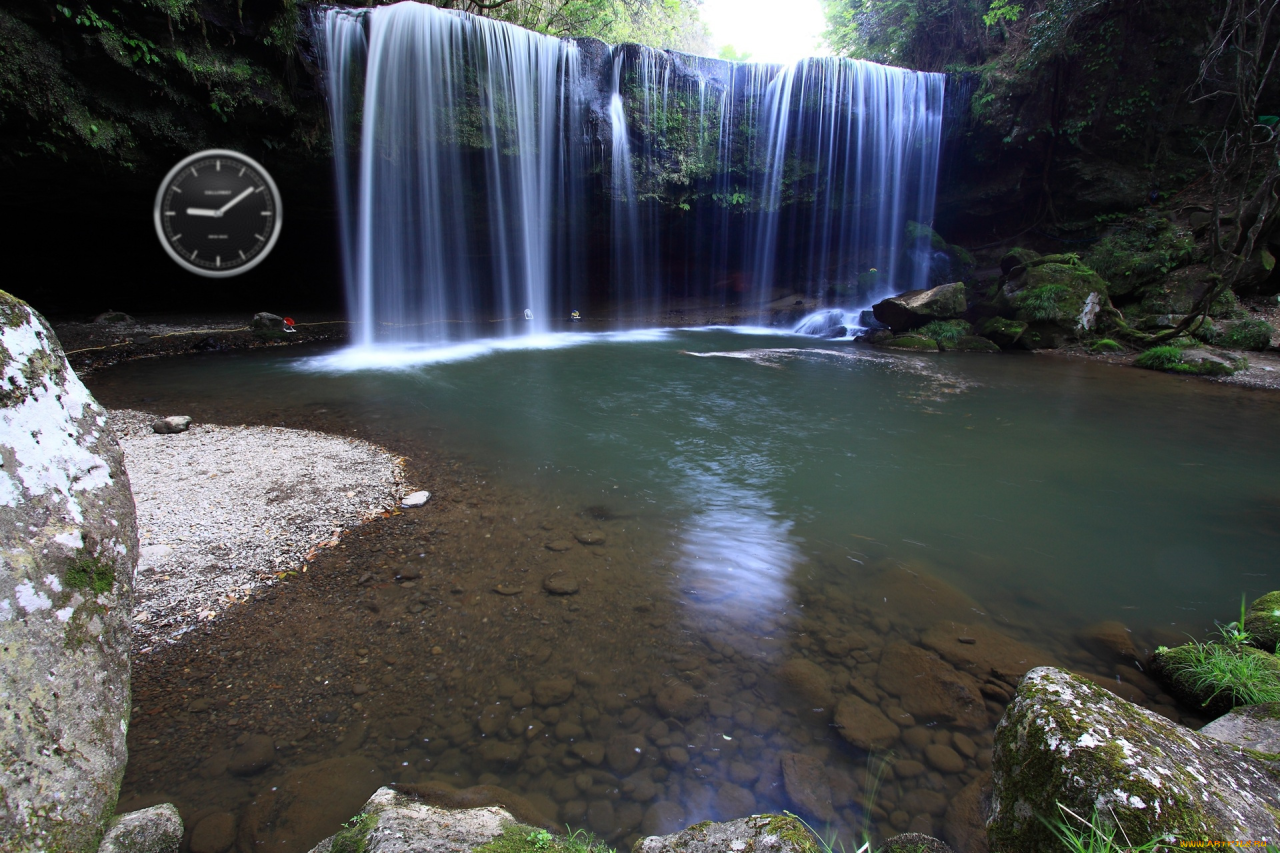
9,09
